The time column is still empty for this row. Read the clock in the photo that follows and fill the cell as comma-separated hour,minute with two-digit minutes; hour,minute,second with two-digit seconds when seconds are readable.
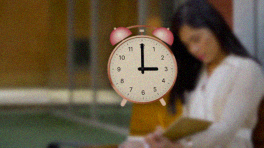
3,00
